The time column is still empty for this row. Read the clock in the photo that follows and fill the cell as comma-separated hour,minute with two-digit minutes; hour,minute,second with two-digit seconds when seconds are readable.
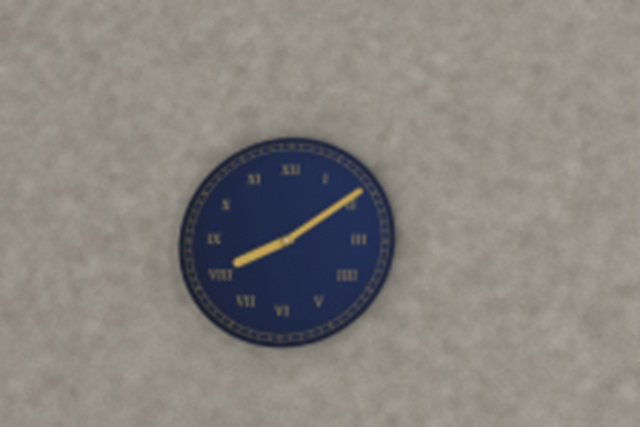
8,09
